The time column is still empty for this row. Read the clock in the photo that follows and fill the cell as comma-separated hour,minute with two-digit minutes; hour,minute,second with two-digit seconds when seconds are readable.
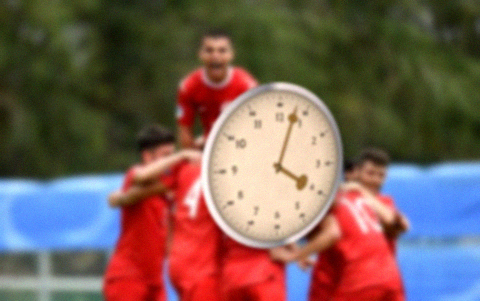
4,03
